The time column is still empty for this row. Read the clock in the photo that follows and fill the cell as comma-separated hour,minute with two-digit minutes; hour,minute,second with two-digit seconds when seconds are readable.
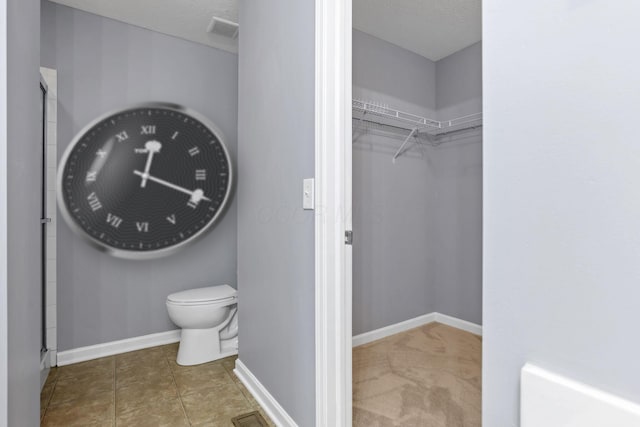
12,19
